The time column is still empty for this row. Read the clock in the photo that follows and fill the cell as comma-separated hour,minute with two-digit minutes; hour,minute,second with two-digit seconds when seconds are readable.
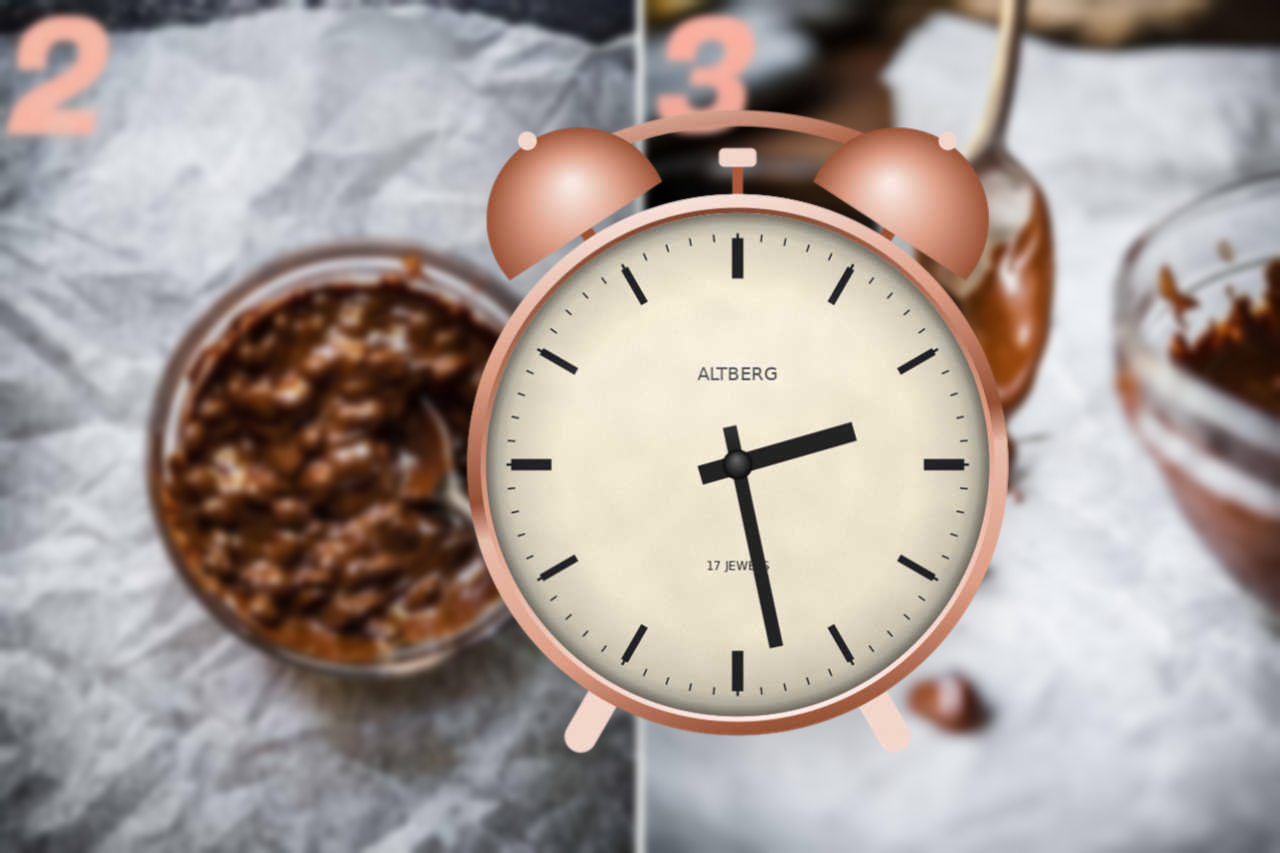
2,28
